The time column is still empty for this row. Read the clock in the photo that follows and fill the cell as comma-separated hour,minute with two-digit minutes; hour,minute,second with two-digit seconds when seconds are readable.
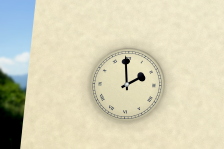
1,59
